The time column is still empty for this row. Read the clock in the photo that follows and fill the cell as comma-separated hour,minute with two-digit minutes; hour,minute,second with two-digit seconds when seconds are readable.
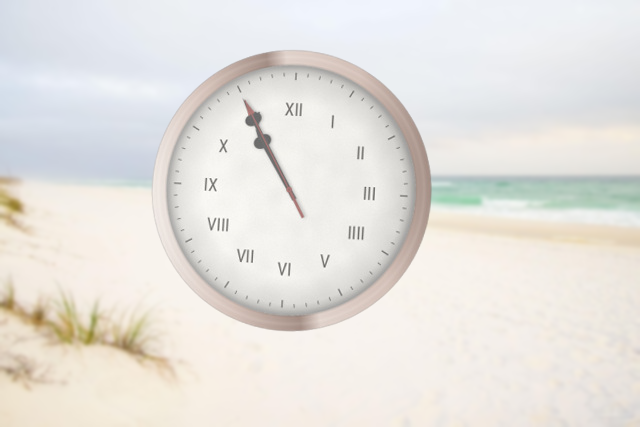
10,54,55
